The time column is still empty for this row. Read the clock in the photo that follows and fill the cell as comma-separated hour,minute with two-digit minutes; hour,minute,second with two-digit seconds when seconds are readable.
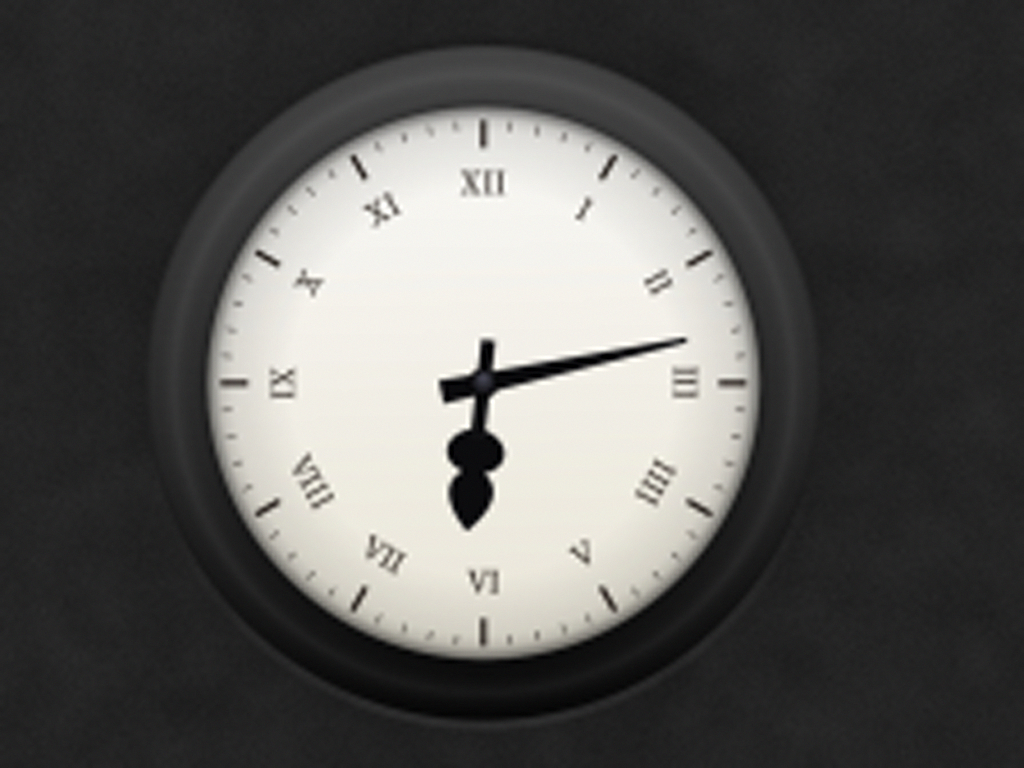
6,13
